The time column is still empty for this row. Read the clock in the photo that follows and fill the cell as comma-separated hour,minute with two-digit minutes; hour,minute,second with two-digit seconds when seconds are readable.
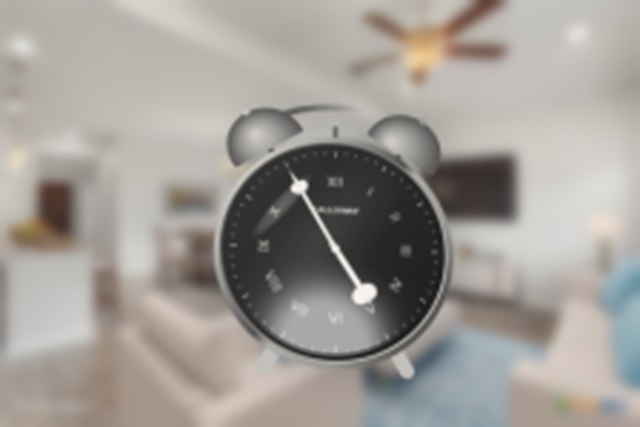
4,55
